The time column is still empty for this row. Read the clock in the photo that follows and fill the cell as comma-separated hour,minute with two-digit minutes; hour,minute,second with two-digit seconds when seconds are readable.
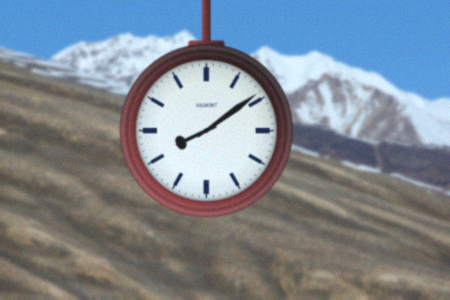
8,09
